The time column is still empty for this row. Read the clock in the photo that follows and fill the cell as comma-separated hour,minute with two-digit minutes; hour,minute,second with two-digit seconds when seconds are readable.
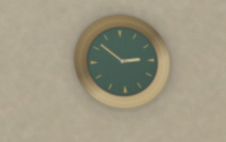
2,52
